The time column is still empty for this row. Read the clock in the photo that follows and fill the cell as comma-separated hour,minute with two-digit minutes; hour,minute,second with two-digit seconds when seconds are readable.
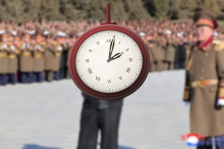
2,02
